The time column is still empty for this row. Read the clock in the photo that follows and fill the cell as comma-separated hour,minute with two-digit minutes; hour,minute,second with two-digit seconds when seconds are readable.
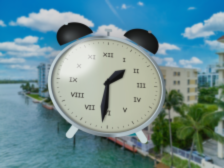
1,31
